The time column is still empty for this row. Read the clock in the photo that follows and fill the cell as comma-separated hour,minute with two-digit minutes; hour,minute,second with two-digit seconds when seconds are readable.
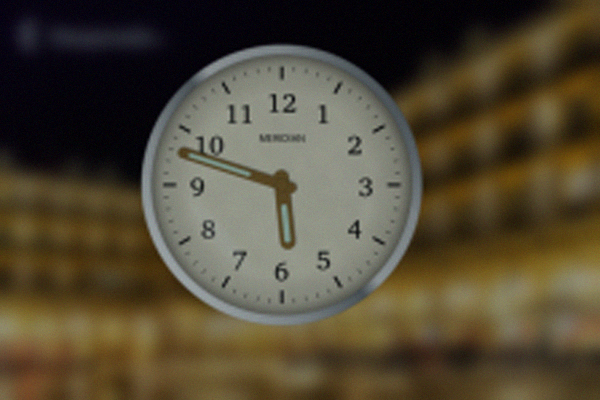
5,48
